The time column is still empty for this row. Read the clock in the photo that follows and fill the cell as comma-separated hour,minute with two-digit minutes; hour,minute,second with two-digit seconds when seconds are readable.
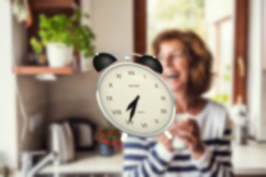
7,35
